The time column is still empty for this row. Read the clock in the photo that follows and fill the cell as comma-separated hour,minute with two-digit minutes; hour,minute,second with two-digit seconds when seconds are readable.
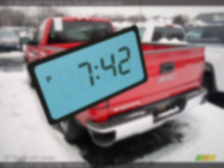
7,42
